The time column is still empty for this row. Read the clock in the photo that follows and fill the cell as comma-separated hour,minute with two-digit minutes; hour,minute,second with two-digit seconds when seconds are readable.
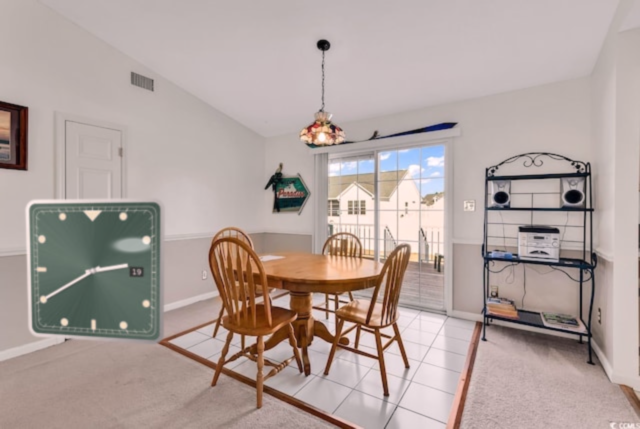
2,40
